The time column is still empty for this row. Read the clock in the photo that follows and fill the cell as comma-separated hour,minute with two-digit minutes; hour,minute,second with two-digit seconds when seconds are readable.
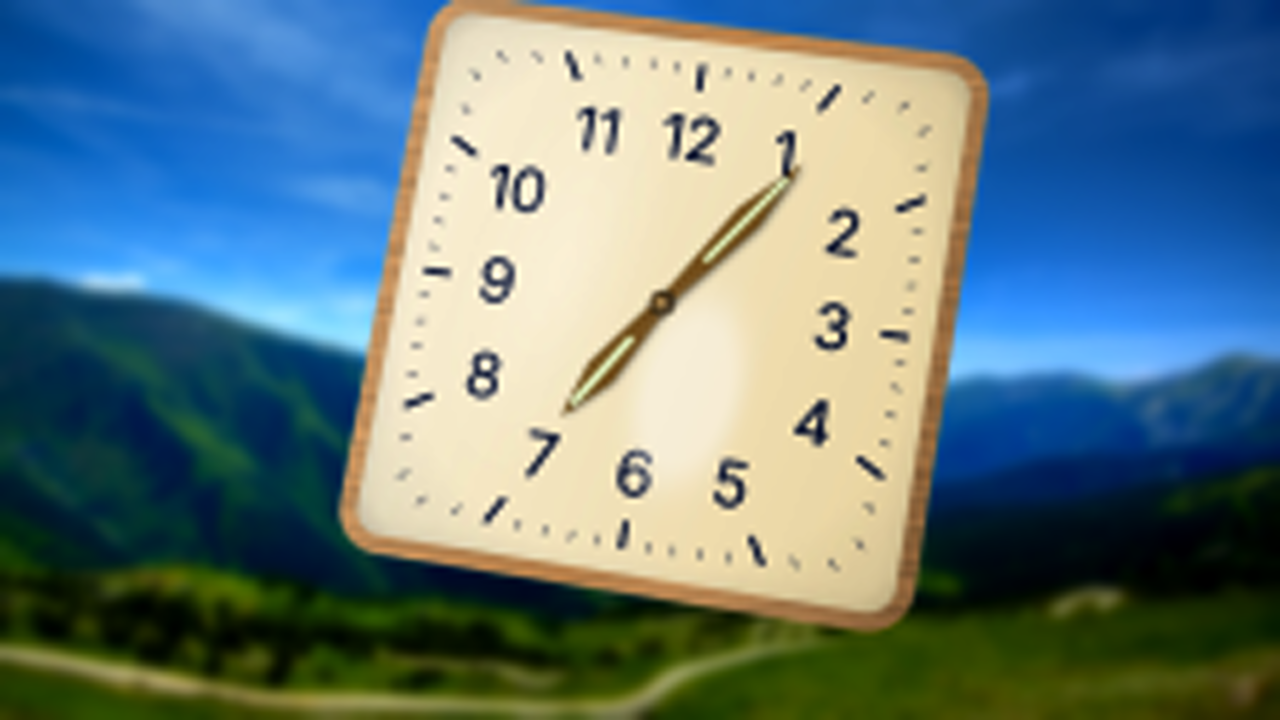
7,06
